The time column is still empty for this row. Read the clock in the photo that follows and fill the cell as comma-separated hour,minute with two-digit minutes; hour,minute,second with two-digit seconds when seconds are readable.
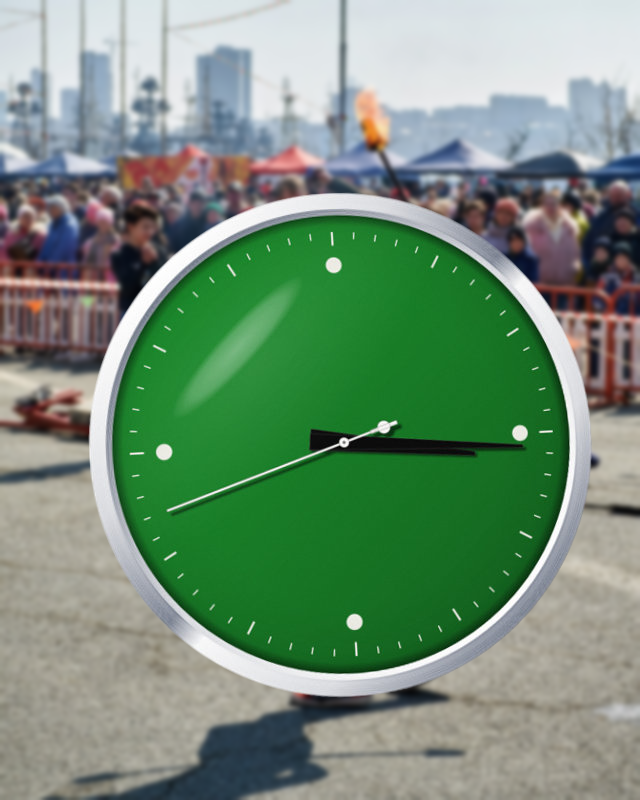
3,15,42
